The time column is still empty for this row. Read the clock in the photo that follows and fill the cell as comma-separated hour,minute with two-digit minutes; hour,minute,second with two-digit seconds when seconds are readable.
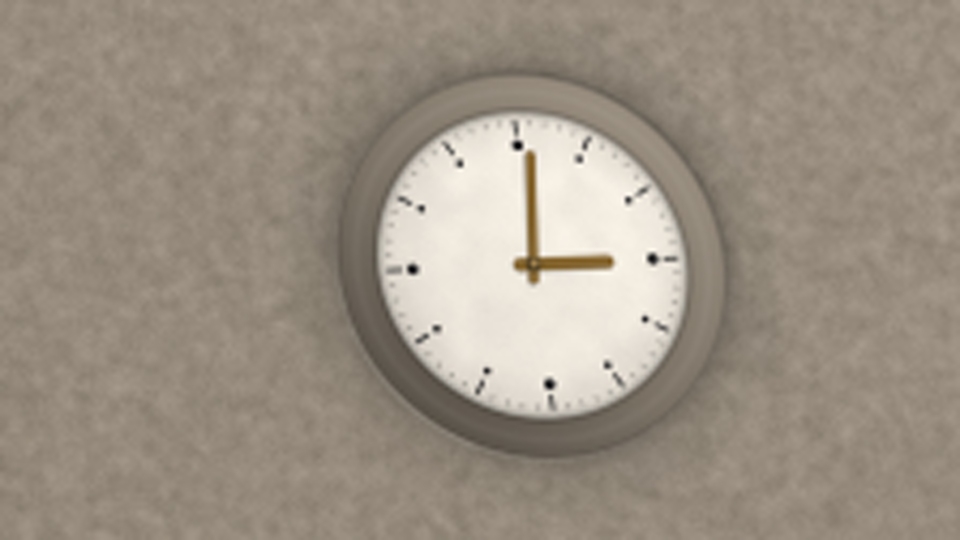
3,01
